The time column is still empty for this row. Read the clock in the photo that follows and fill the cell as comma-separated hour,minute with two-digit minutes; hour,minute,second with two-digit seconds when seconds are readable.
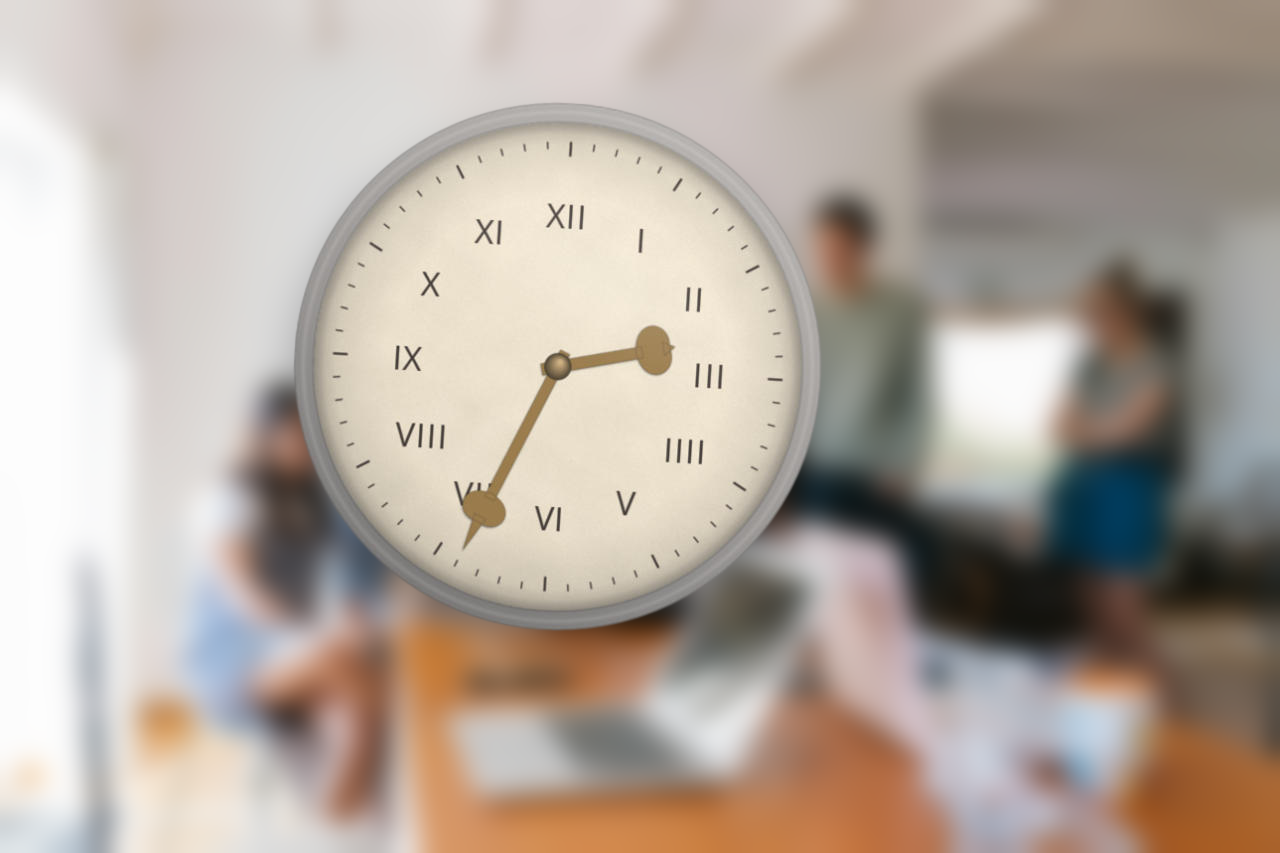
2,34
